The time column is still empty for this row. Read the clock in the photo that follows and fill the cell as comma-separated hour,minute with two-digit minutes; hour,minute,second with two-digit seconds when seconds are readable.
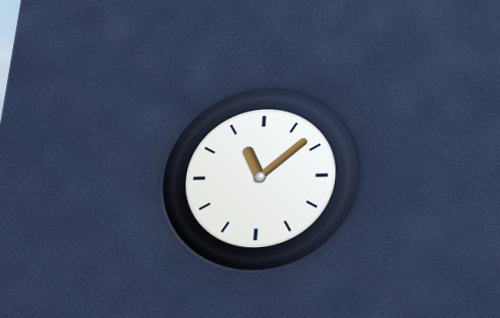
11,08
